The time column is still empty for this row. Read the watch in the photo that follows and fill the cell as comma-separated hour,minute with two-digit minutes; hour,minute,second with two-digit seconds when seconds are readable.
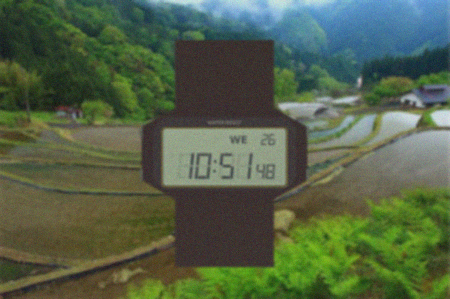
10,51,48
